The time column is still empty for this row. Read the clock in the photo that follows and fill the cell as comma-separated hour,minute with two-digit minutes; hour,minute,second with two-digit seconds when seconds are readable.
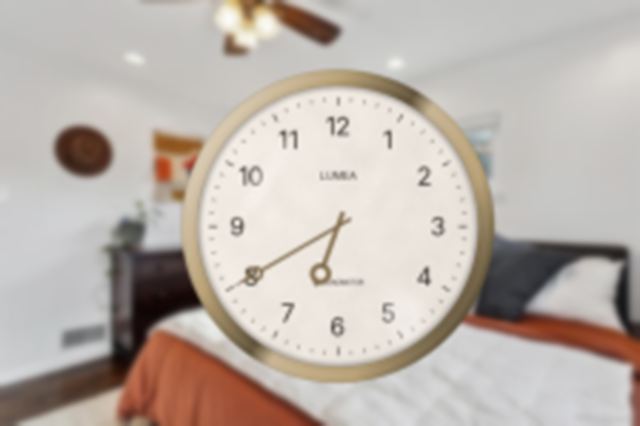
6,40
